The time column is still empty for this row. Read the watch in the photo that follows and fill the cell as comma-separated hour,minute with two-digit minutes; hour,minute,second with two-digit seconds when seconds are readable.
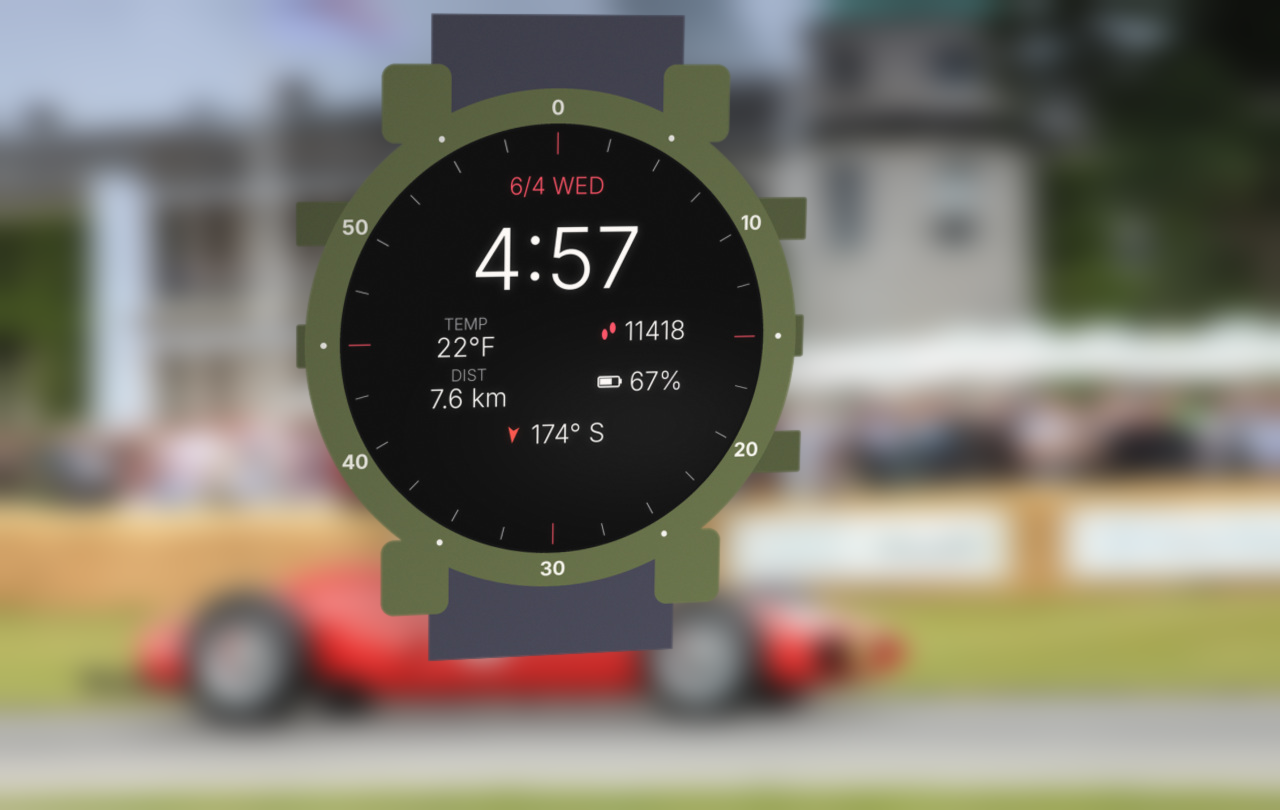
4,57
